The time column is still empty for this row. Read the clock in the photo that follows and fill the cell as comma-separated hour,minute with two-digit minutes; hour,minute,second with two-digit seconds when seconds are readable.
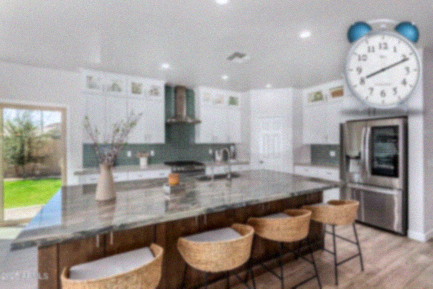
8,11
